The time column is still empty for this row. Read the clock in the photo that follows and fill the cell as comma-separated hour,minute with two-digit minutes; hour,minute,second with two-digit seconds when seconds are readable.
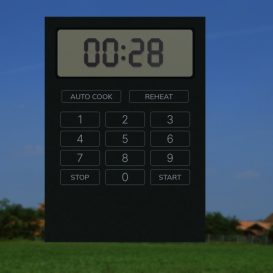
0,28
